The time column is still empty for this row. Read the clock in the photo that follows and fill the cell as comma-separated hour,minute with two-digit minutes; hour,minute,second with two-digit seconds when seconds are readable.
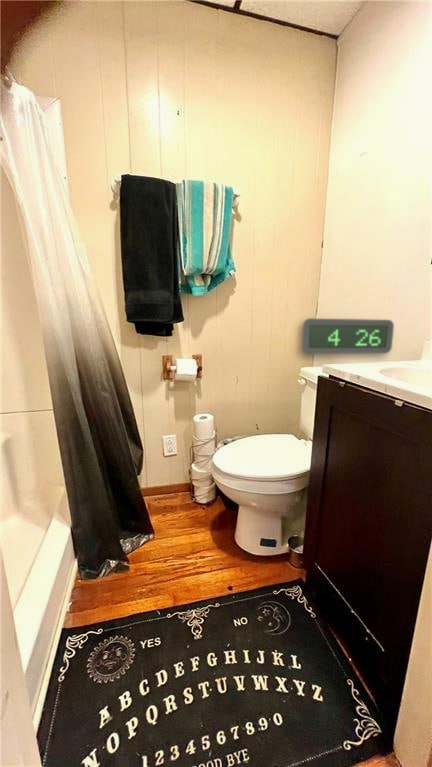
4,26
